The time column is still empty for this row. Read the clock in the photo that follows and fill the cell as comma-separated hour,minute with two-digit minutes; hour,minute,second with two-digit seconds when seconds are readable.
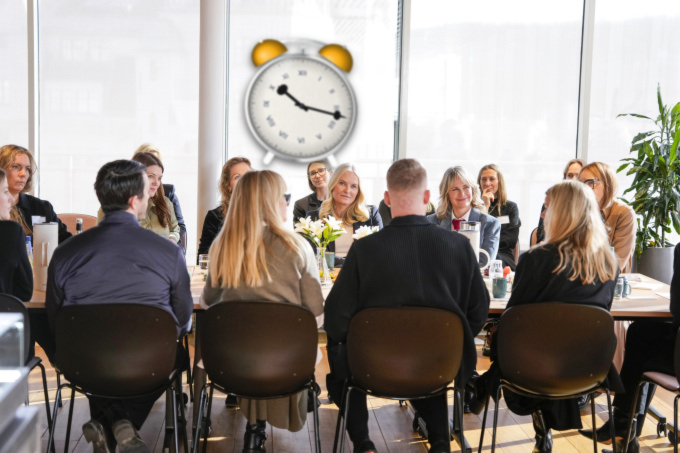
10,17
